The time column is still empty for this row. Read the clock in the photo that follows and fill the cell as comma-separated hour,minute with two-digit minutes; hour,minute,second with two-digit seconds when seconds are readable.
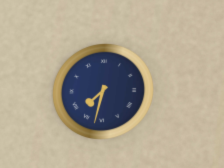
7,32
